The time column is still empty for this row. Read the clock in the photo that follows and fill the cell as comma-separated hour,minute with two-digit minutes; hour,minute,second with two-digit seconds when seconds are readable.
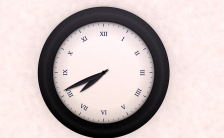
7,41
